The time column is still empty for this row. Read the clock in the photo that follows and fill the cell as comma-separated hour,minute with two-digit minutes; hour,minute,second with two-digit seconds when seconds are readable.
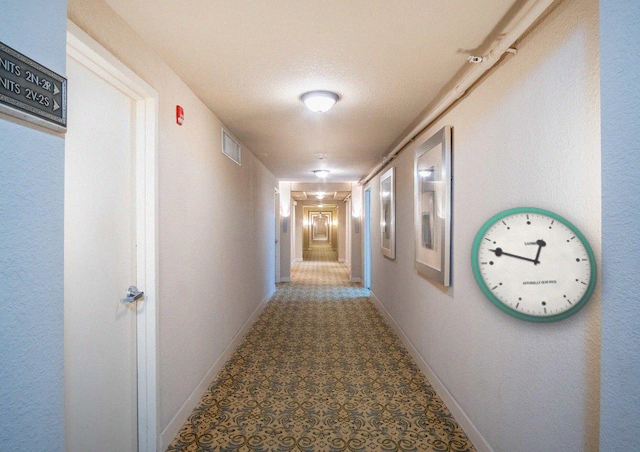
12,48
